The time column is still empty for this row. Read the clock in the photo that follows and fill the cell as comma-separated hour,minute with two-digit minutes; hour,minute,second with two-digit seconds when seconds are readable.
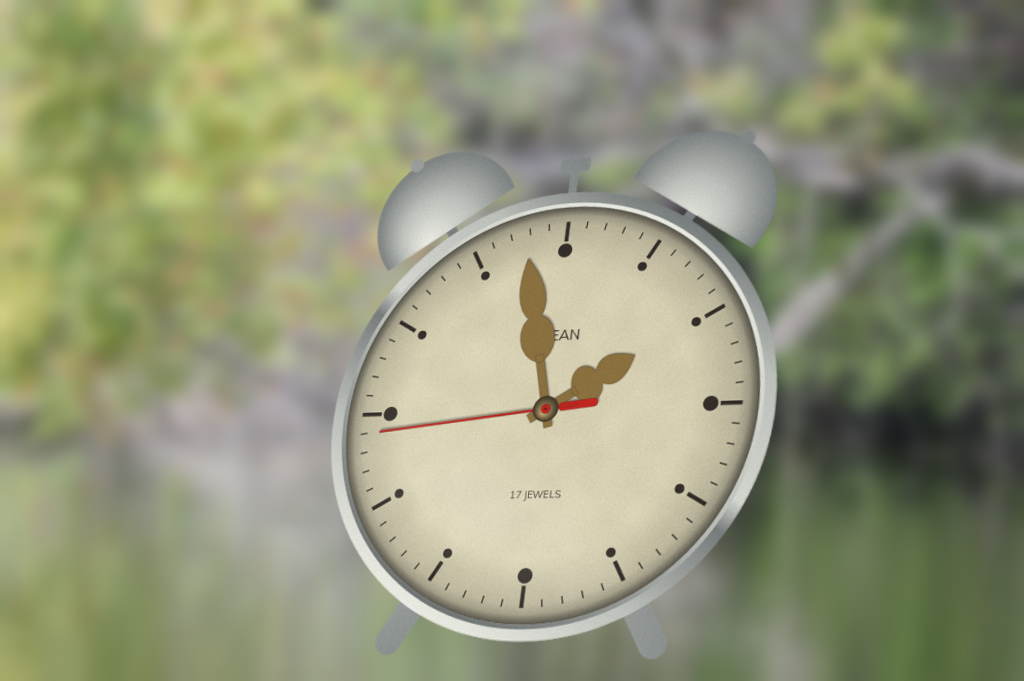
1,57,44
